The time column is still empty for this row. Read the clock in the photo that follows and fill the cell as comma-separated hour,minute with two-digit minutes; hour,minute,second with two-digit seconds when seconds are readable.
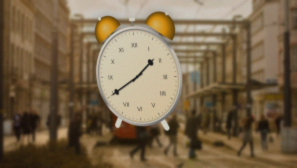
1,40
